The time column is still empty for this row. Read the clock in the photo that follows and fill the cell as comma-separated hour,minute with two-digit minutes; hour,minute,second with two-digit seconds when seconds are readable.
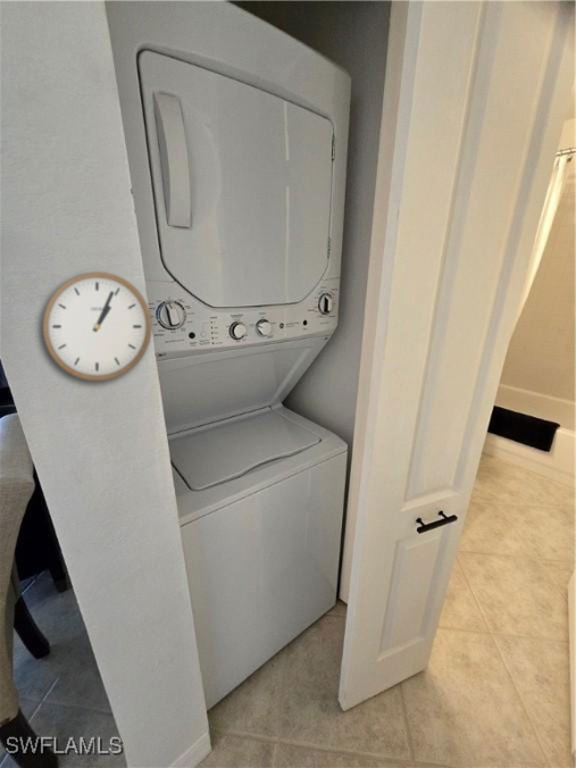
1,04
